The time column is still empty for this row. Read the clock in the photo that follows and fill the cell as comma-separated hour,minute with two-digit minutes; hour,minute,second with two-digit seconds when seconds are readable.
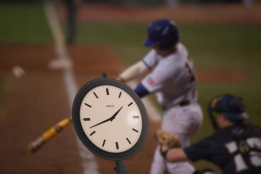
1,42
